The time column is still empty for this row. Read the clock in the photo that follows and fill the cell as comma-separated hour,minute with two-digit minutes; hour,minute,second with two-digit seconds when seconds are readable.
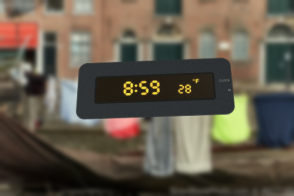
8,59
